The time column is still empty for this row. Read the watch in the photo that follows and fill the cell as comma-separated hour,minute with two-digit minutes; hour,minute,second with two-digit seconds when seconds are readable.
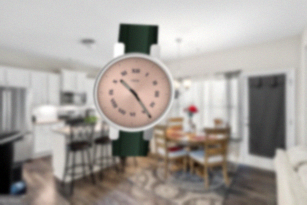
10,24
